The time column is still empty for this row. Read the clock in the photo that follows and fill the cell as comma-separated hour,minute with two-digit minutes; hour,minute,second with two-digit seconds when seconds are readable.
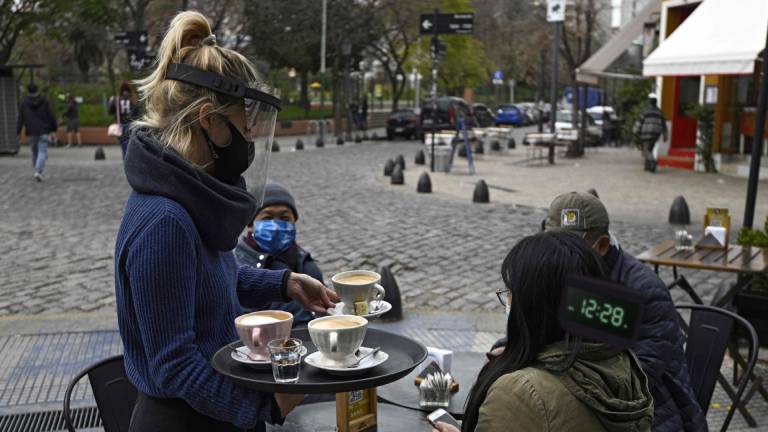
12,28
